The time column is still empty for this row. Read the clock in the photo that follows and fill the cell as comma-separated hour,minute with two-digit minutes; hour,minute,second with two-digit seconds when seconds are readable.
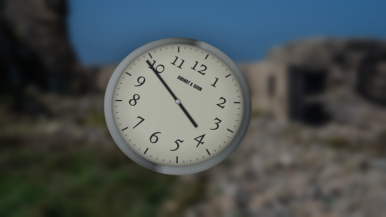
3,49
